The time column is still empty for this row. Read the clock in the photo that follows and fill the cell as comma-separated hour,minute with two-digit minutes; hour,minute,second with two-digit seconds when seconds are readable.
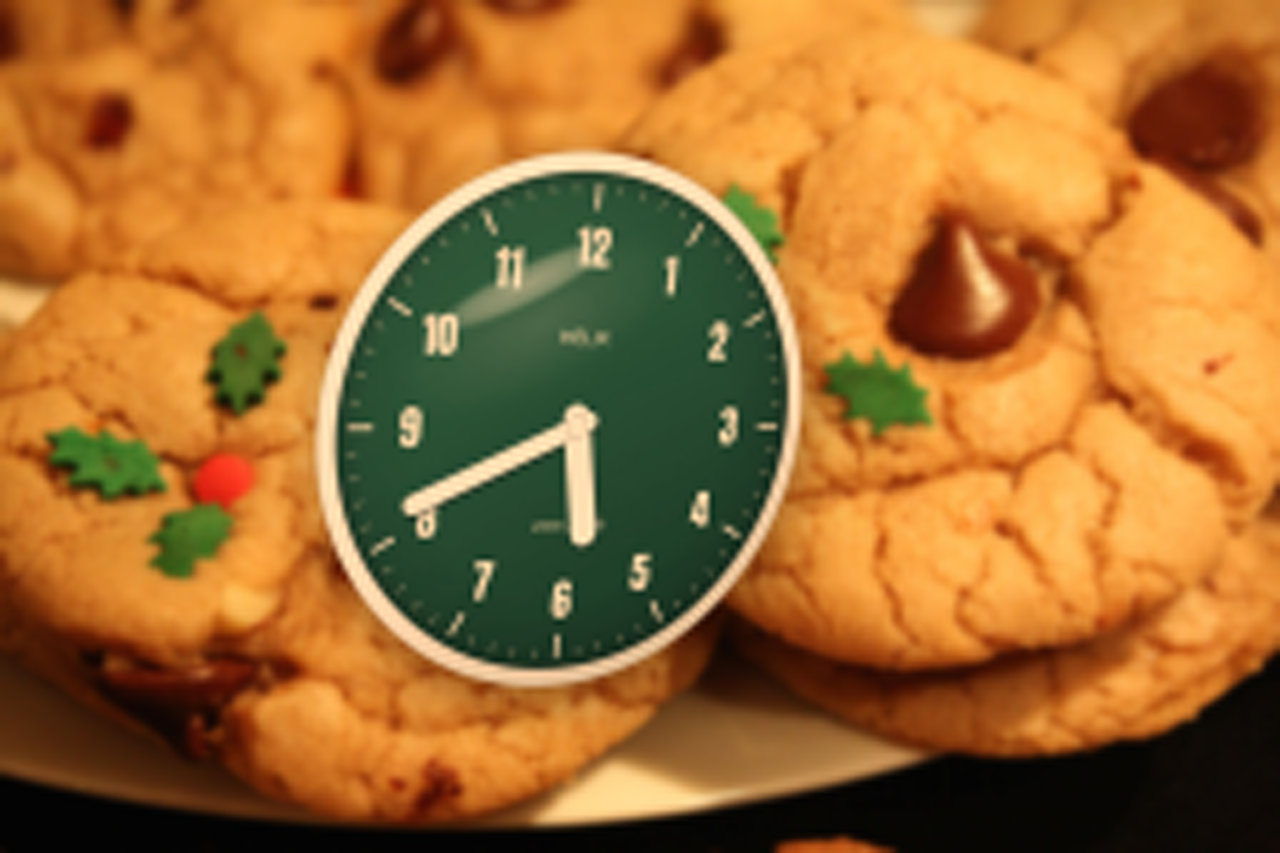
5,41
